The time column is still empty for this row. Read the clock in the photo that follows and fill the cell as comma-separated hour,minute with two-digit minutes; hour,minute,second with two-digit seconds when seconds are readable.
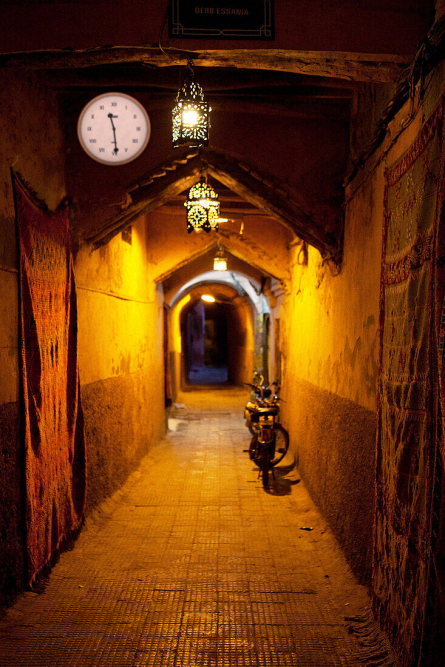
11,29
